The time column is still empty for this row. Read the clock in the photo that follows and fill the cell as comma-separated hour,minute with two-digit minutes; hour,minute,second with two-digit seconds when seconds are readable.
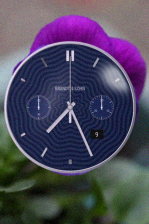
7,26
